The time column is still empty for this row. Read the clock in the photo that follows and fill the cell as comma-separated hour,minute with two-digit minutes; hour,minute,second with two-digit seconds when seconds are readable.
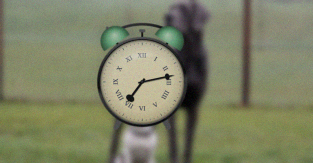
7,13
